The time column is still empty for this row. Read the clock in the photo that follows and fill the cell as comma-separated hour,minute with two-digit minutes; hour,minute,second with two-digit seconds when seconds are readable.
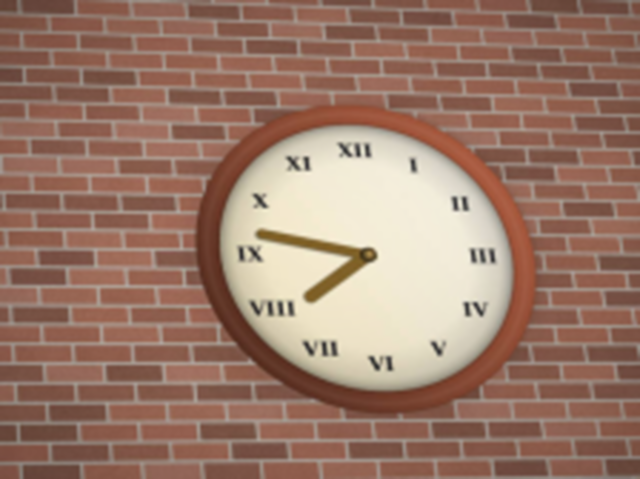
7,47
